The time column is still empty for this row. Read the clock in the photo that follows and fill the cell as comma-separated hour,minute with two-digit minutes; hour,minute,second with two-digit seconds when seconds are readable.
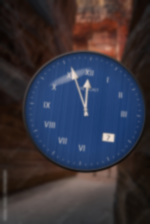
11,56
